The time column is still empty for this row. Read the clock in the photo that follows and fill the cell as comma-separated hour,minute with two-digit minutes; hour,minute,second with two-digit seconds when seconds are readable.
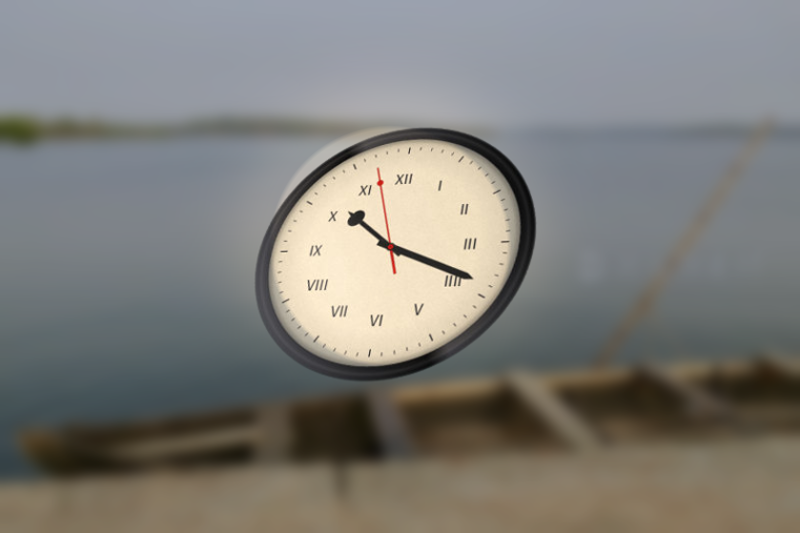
10,18,57
